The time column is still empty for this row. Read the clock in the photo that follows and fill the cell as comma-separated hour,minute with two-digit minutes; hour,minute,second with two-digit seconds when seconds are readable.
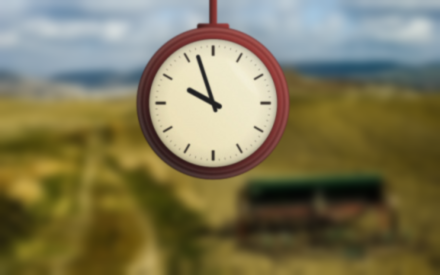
9,57
